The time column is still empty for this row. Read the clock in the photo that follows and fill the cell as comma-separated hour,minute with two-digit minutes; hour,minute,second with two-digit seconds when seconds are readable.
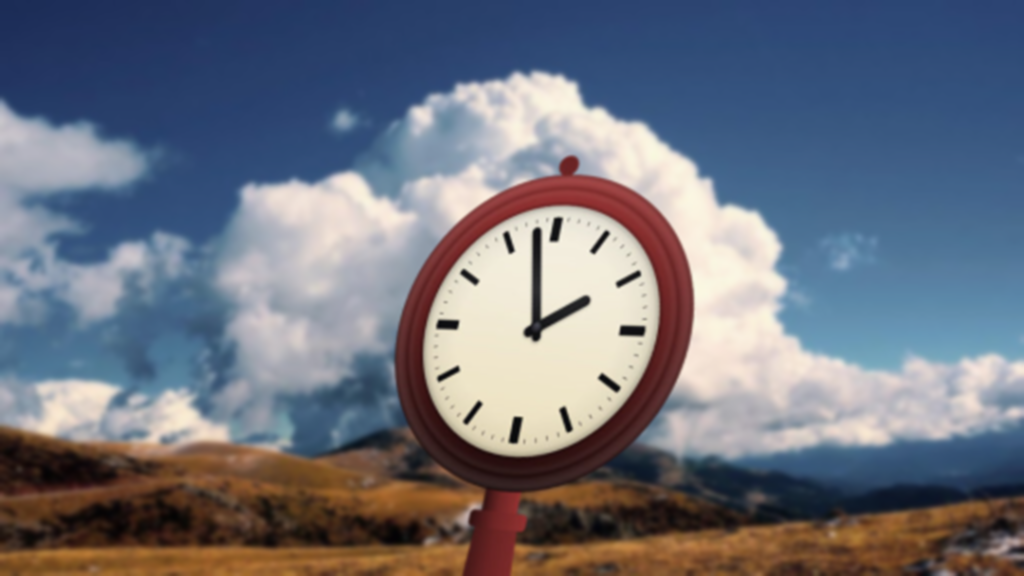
1,58
